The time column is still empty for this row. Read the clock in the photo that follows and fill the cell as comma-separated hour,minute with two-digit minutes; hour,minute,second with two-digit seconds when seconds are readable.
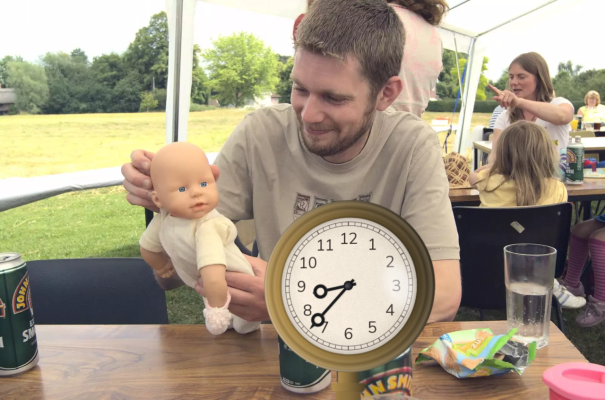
8,37
